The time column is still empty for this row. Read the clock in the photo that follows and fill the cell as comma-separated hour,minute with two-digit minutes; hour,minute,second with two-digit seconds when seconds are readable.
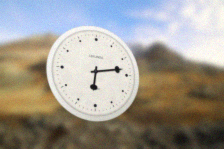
6,13
